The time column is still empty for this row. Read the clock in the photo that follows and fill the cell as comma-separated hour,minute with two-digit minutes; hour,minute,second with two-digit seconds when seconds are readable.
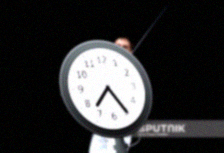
7,25
